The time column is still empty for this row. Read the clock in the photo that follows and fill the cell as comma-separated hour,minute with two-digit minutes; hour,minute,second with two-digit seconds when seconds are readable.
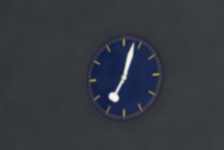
7,03
